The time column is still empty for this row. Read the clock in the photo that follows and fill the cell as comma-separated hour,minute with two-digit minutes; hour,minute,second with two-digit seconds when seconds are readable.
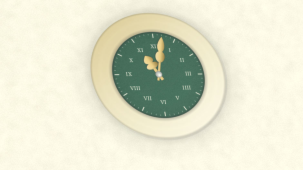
11,02
